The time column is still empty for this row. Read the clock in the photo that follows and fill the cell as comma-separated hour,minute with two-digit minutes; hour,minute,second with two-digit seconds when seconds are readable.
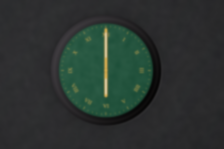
6,00
